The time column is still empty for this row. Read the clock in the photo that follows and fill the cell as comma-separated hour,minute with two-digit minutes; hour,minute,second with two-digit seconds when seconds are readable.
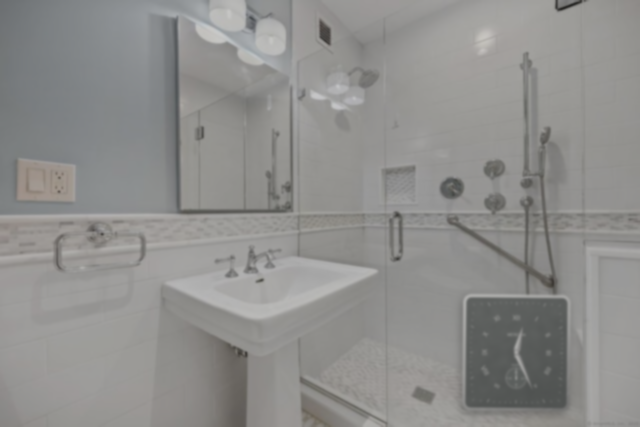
12,26
